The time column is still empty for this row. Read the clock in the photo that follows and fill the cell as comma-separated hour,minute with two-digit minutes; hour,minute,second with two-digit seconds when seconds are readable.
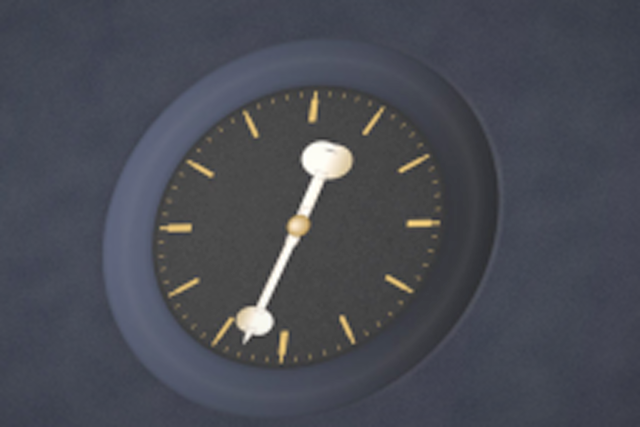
12,33
